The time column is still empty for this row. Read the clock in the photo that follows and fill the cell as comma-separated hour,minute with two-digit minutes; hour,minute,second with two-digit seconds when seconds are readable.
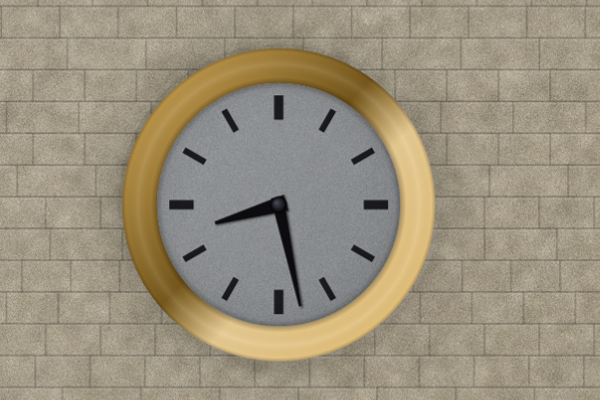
8,28
